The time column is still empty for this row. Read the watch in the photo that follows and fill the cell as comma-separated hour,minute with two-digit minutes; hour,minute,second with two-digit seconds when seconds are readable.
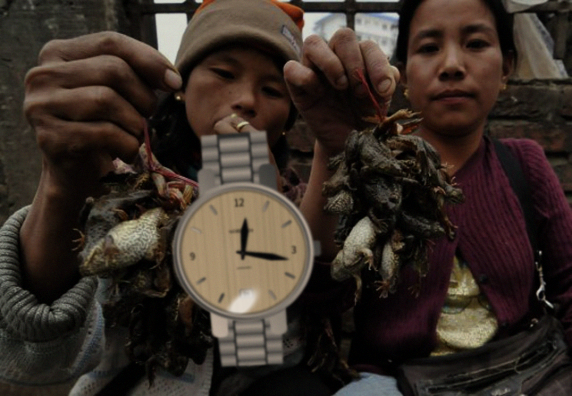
12,17
